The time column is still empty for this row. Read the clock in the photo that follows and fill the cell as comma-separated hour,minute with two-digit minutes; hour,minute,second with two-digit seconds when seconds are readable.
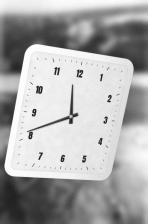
11,41
